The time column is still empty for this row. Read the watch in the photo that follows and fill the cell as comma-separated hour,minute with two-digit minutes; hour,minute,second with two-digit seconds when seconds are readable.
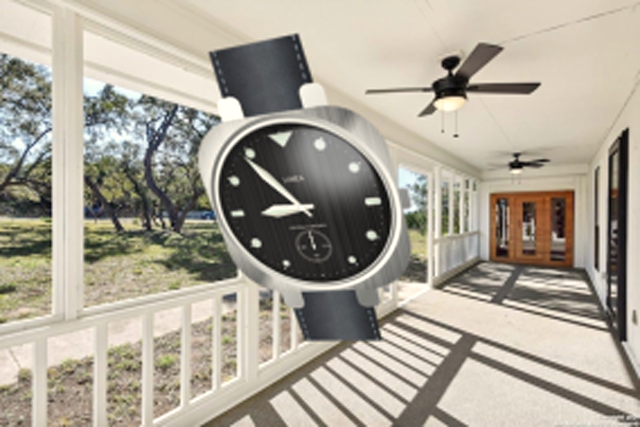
8,54
